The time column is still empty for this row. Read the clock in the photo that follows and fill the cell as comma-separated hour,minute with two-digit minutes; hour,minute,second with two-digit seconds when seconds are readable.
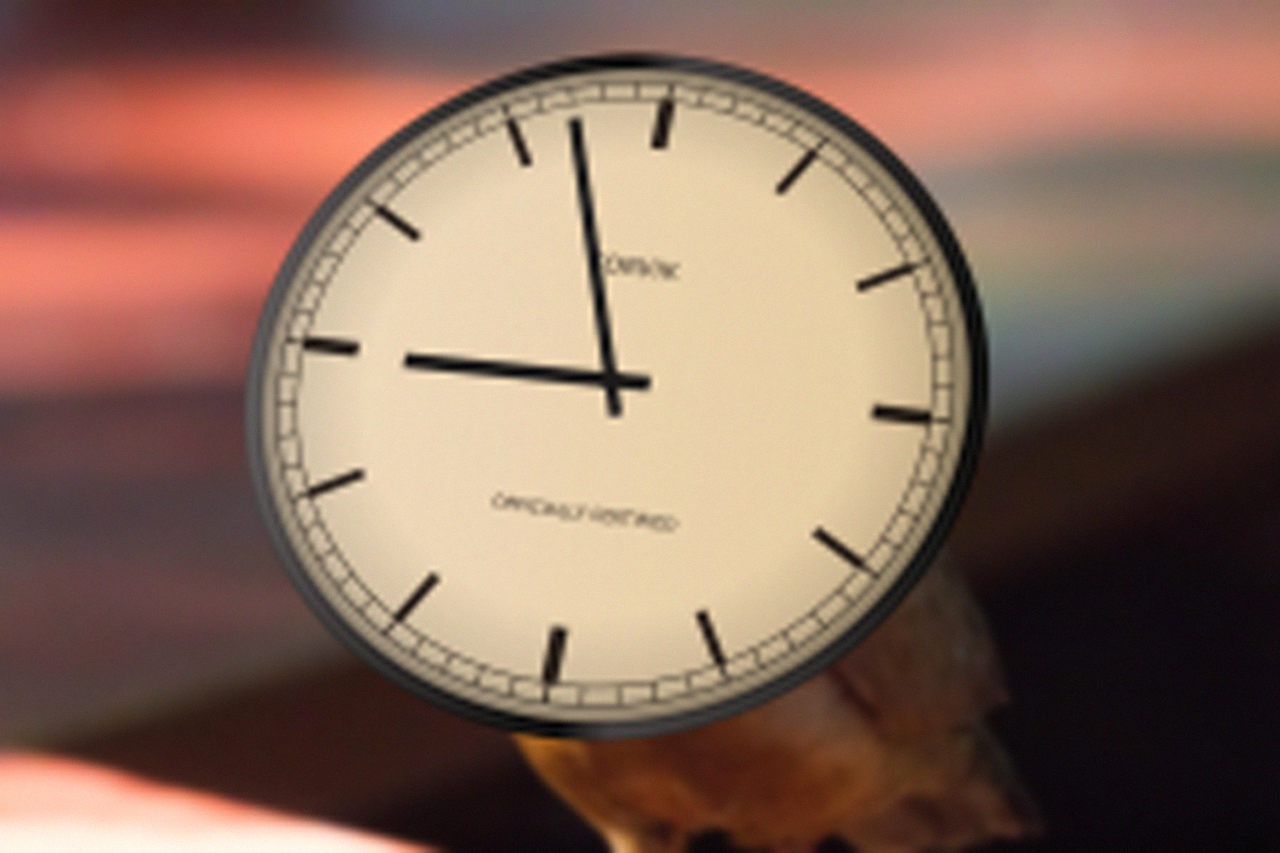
8,57
